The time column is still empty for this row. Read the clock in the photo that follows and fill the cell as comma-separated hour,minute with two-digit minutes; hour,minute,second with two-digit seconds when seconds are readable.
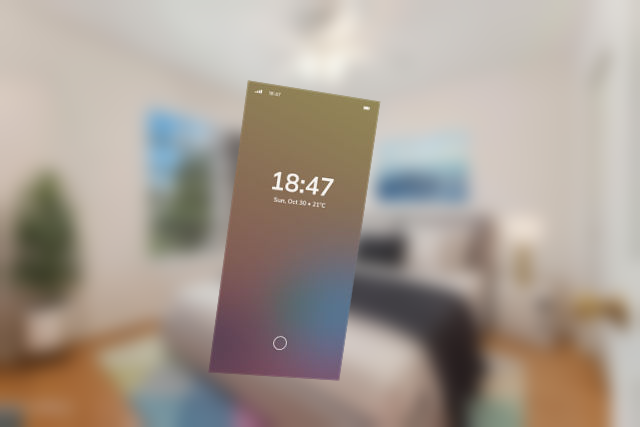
18,47
